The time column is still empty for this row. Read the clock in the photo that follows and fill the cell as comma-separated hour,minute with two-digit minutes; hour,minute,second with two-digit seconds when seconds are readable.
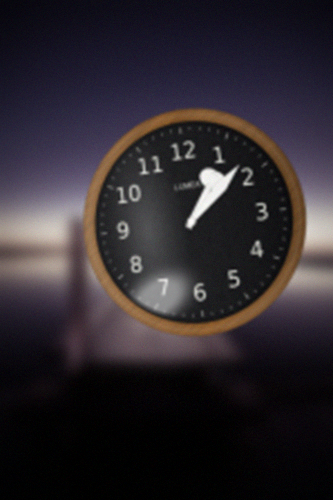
1,08
